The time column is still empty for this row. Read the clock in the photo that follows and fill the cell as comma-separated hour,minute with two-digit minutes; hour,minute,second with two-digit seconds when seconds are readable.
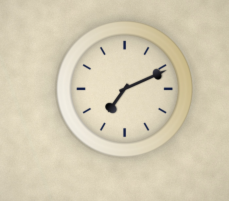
7,11
